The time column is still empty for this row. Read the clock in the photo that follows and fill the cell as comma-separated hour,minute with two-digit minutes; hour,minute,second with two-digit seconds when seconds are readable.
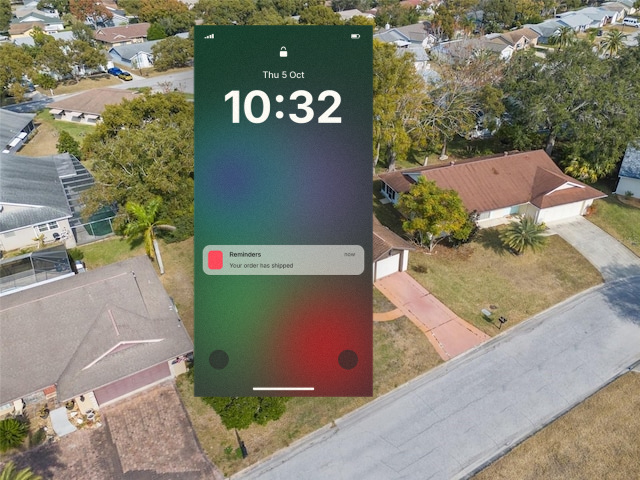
10,32
